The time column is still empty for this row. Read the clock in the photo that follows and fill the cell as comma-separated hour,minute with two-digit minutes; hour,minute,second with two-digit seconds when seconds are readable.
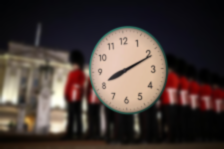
8,11
